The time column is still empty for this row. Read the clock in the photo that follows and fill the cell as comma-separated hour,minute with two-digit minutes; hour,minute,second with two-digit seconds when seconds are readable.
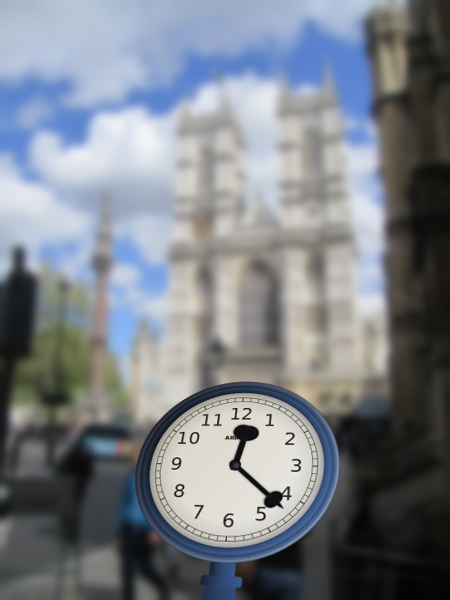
12,22
